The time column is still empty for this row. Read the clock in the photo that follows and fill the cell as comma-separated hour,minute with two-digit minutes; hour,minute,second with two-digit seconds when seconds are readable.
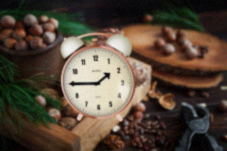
1,45
